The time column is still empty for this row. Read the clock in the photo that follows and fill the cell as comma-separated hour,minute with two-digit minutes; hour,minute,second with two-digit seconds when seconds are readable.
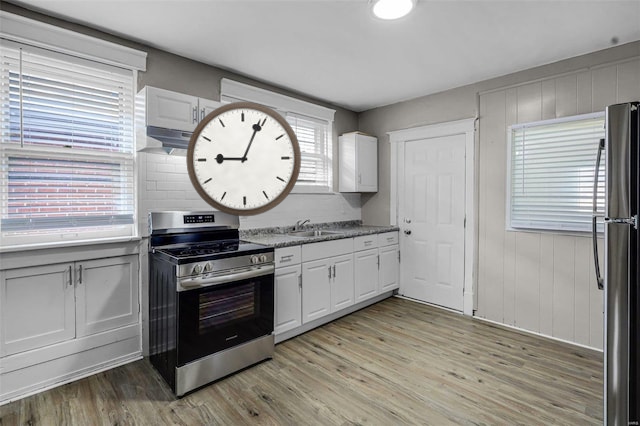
9,04
